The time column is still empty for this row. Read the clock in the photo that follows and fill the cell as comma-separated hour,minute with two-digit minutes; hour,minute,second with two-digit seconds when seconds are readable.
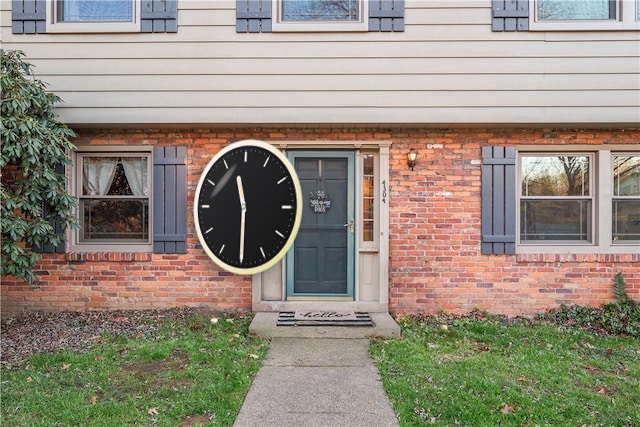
11,30
